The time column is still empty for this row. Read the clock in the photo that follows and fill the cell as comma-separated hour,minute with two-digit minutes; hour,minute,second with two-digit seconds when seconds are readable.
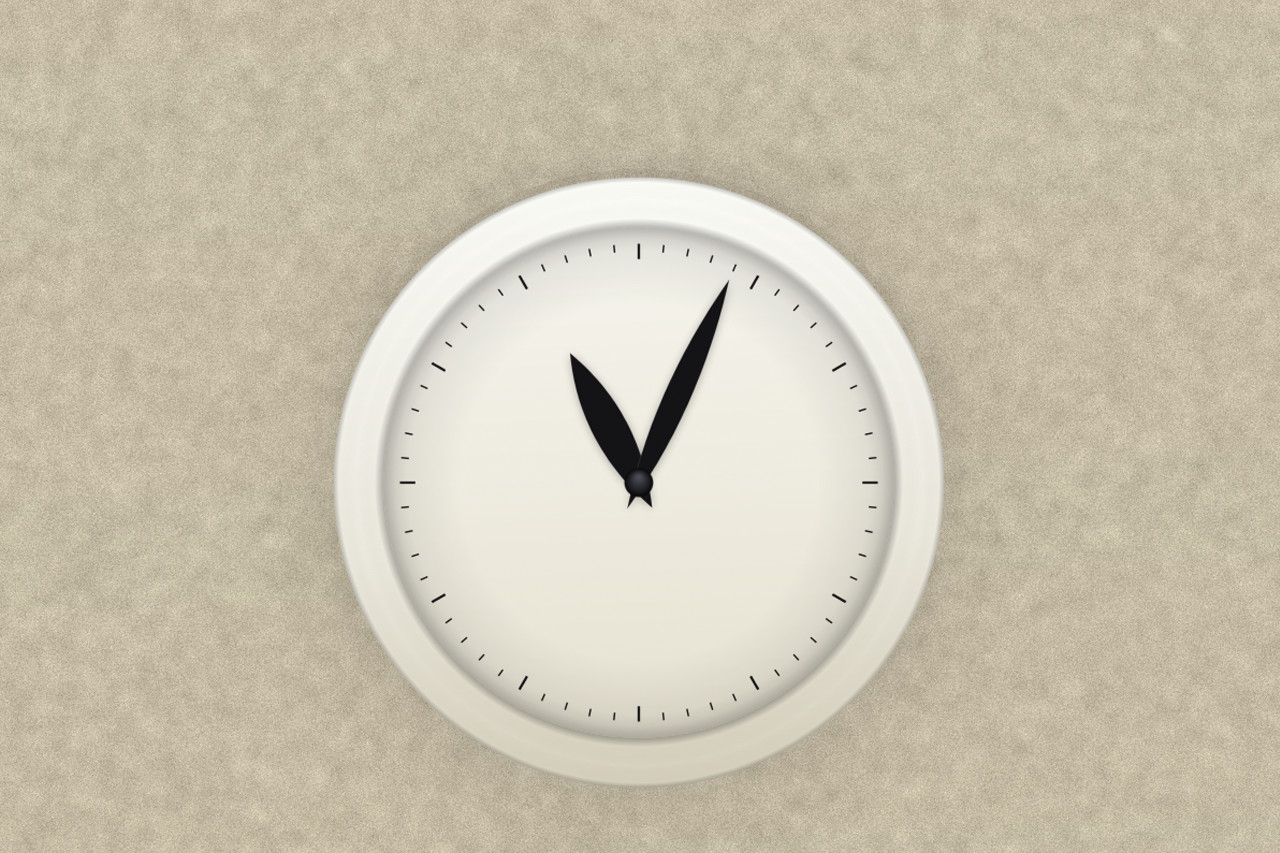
11,04
